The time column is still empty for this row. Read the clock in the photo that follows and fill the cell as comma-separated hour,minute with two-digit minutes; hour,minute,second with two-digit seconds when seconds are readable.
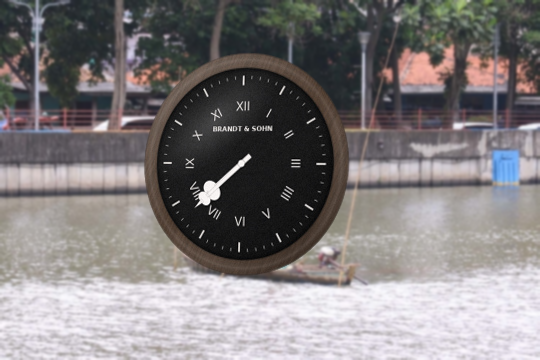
7,38
